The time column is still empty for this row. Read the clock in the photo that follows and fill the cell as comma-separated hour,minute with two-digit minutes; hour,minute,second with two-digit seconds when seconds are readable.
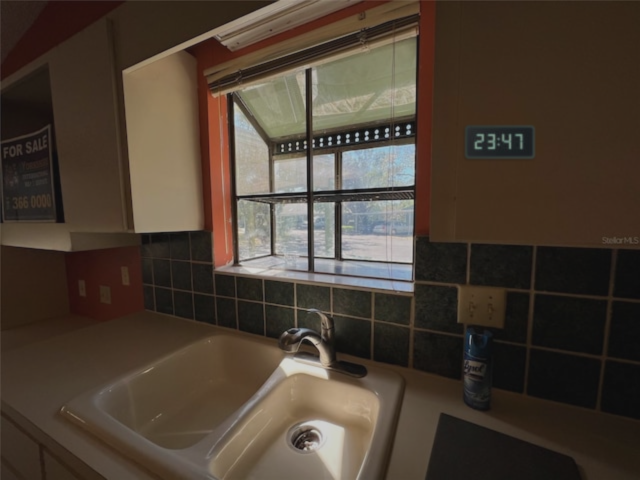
23,47
